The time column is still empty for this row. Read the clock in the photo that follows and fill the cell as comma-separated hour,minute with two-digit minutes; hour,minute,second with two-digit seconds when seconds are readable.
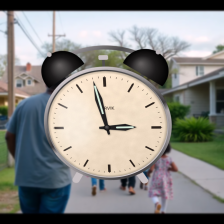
2,58
